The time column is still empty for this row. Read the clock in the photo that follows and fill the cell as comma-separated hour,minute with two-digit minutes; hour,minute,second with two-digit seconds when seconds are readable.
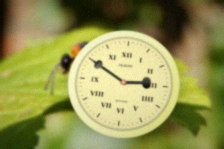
2,50
